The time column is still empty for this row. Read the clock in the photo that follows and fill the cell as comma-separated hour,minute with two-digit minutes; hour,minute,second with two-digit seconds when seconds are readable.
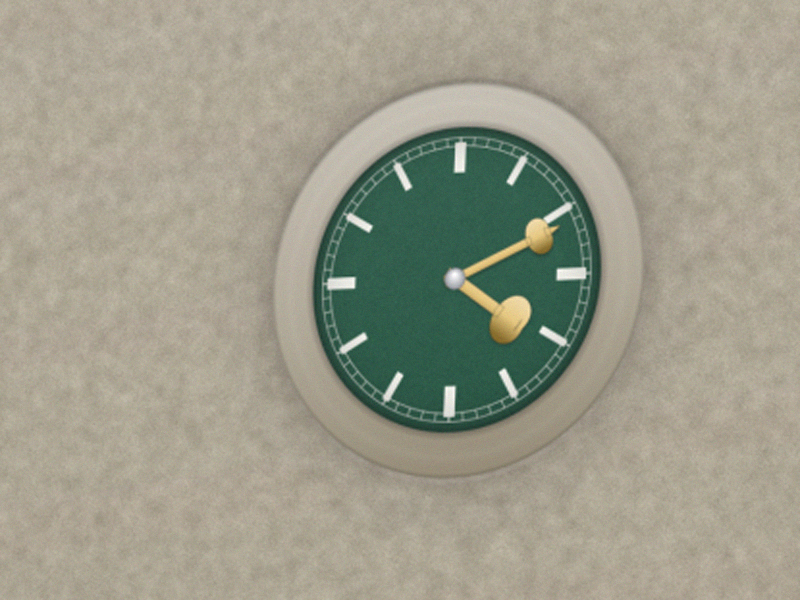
4,11
